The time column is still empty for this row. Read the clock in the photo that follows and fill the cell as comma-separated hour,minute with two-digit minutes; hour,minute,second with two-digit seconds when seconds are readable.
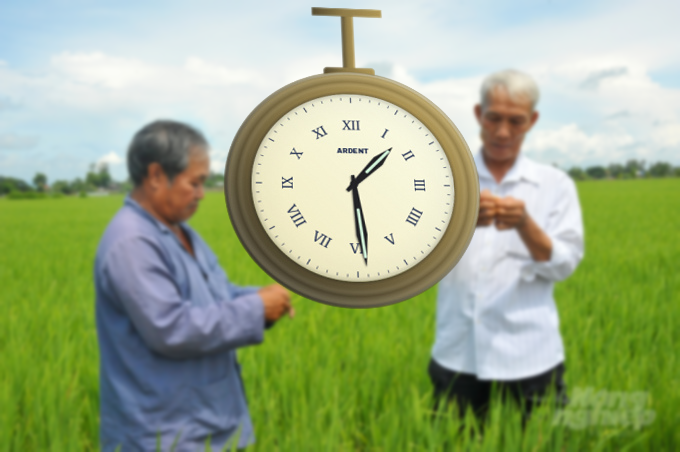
1,29
